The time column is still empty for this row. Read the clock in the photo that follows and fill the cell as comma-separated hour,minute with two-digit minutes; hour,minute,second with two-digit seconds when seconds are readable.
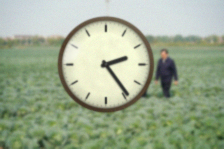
2,24
